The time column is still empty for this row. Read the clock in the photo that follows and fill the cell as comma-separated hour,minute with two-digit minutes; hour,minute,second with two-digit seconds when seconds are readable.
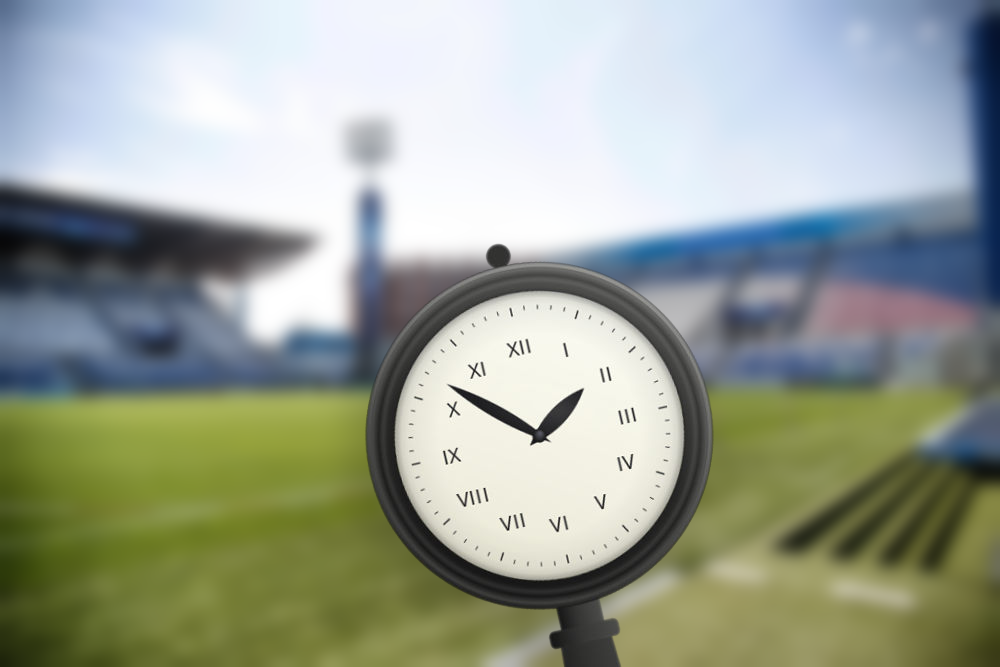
1,52
